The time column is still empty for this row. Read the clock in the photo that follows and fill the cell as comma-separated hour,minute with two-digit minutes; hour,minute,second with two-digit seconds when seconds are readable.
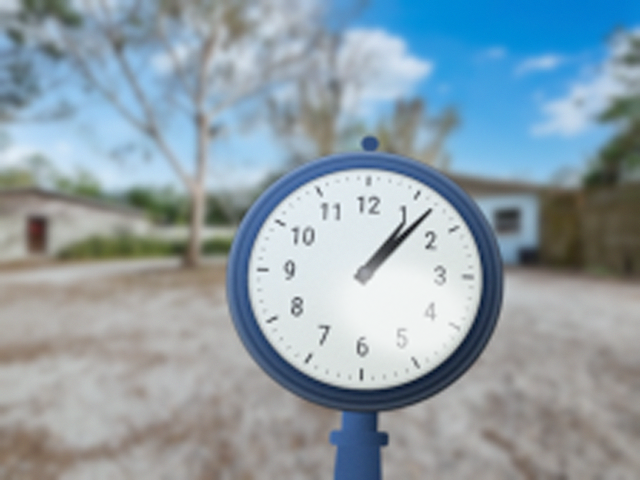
1,07
